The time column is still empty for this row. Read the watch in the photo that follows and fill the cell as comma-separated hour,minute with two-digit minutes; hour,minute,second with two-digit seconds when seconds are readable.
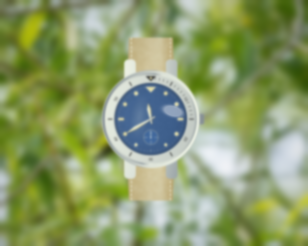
11,40
